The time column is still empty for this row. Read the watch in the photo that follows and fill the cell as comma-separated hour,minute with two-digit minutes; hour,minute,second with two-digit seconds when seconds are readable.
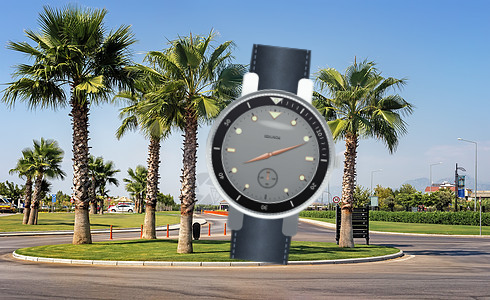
8,11
